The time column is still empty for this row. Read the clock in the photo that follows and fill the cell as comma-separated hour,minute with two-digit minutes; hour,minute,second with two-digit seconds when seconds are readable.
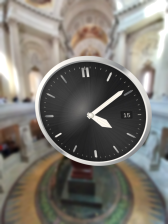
4,09
